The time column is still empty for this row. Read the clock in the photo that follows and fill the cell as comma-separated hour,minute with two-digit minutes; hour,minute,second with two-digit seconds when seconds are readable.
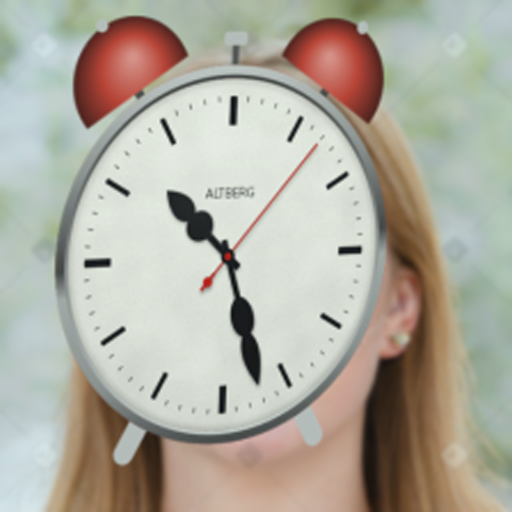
10,27,07
